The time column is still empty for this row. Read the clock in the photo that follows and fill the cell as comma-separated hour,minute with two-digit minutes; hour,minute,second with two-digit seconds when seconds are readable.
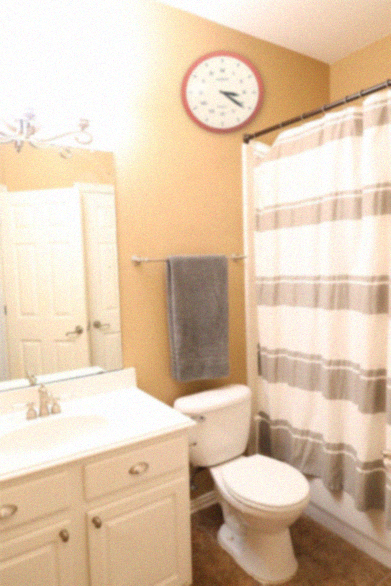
3,21
